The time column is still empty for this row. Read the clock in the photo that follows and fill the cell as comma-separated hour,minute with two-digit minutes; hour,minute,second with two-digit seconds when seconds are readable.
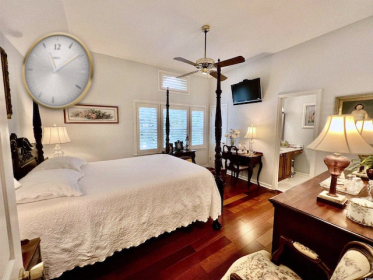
11,09
